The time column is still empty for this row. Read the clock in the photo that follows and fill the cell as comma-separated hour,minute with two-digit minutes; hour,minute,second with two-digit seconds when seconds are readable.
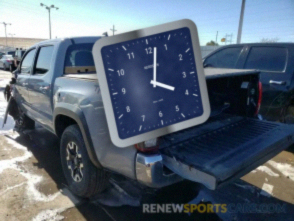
4,02
